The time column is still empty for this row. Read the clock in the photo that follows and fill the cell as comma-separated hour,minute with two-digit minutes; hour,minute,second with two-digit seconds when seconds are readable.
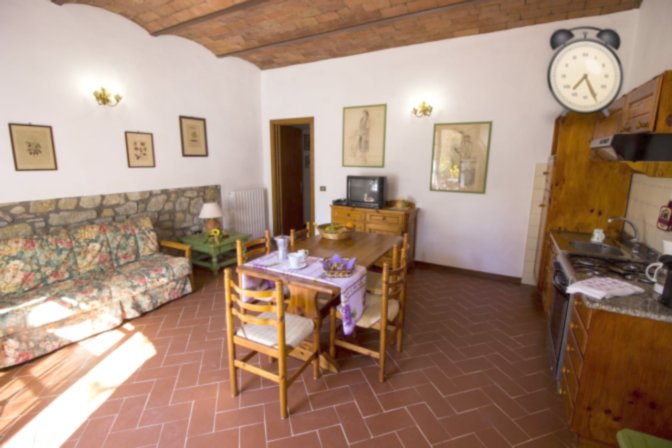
7,26
